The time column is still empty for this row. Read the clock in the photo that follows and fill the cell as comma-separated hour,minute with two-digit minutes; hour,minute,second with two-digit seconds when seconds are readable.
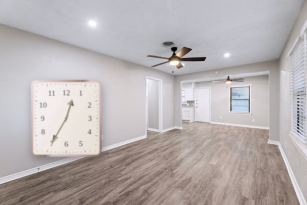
12,35
